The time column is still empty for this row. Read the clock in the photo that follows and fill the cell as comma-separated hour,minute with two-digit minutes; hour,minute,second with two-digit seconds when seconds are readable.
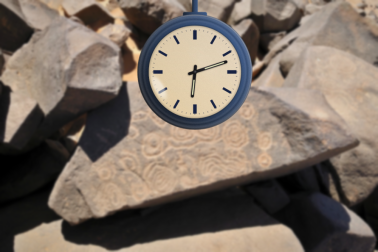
6,12
